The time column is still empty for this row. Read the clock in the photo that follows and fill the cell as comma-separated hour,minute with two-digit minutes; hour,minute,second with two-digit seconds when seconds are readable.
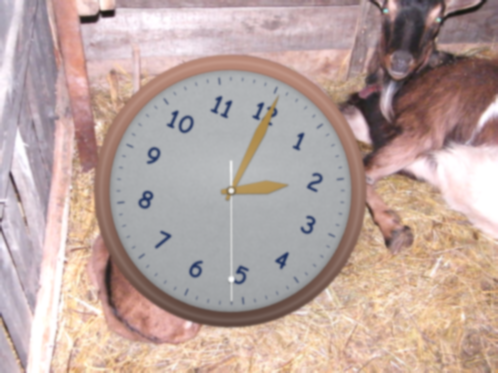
2,00,26
